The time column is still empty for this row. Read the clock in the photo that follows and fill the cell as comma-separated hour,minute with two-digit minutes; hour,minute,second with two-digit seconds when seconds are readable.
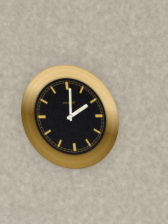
2,01
